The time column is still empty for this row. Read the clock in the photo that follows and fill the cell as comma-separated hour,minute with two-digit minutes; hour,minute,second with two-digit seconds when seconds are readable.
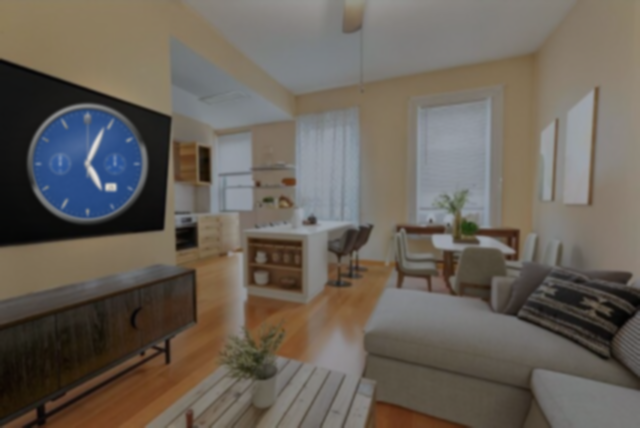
5,04
